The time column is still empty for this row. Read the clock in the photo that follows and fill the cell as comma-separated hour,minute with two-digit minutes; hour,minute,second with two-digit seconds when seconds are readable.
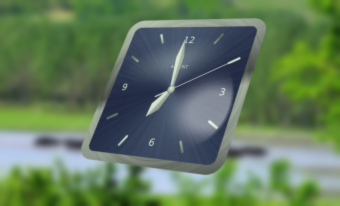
6,59,10
